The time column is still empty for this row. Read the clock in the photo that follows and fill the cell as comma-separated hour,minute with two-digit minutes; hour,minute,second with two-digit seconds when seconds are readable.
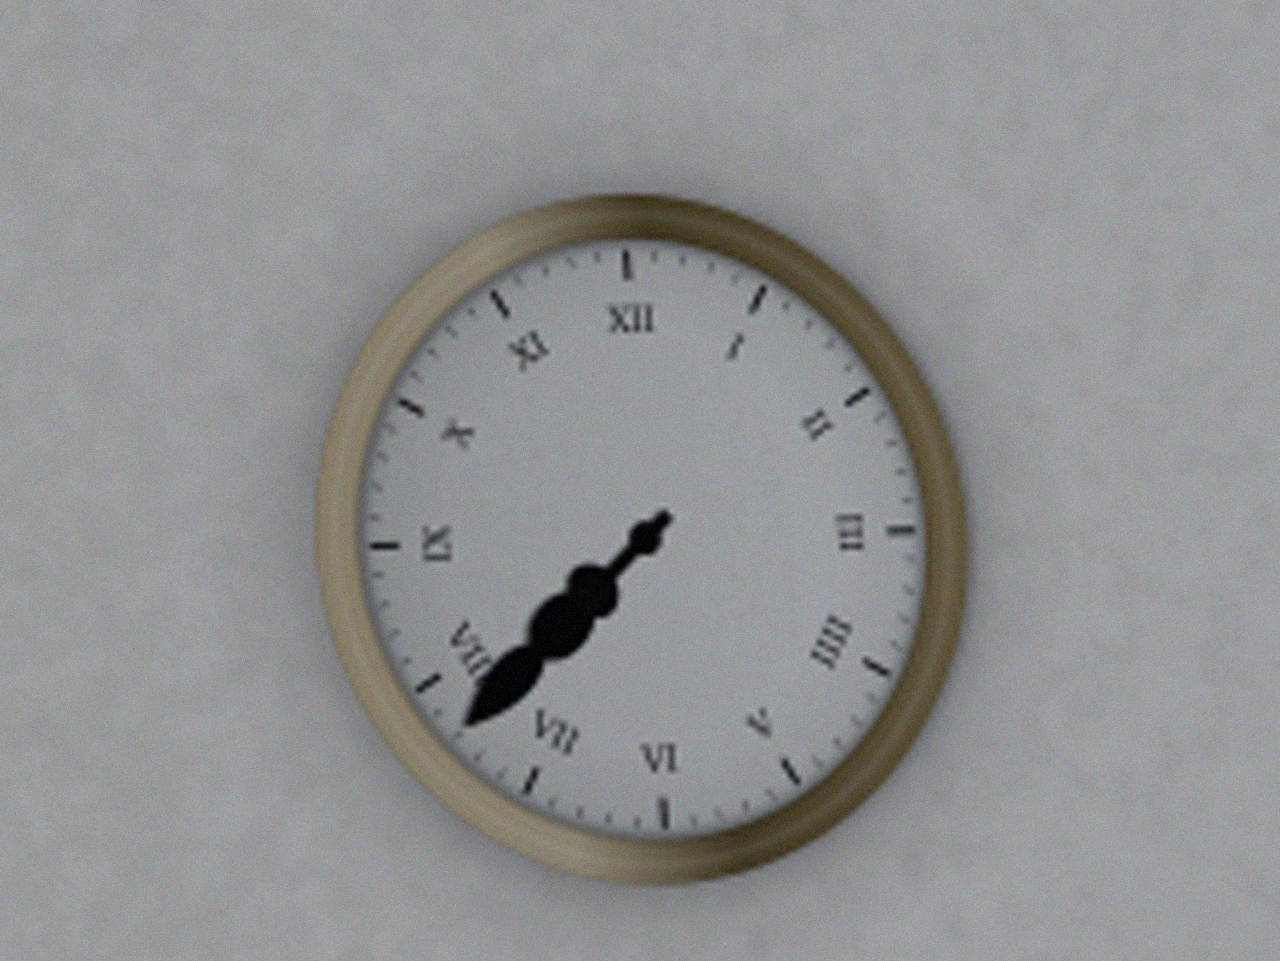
7,38
